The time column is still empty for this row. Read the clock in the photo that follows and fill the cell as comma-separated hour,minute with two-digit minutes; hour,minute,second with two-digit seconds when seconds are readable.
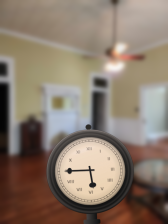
5,45
